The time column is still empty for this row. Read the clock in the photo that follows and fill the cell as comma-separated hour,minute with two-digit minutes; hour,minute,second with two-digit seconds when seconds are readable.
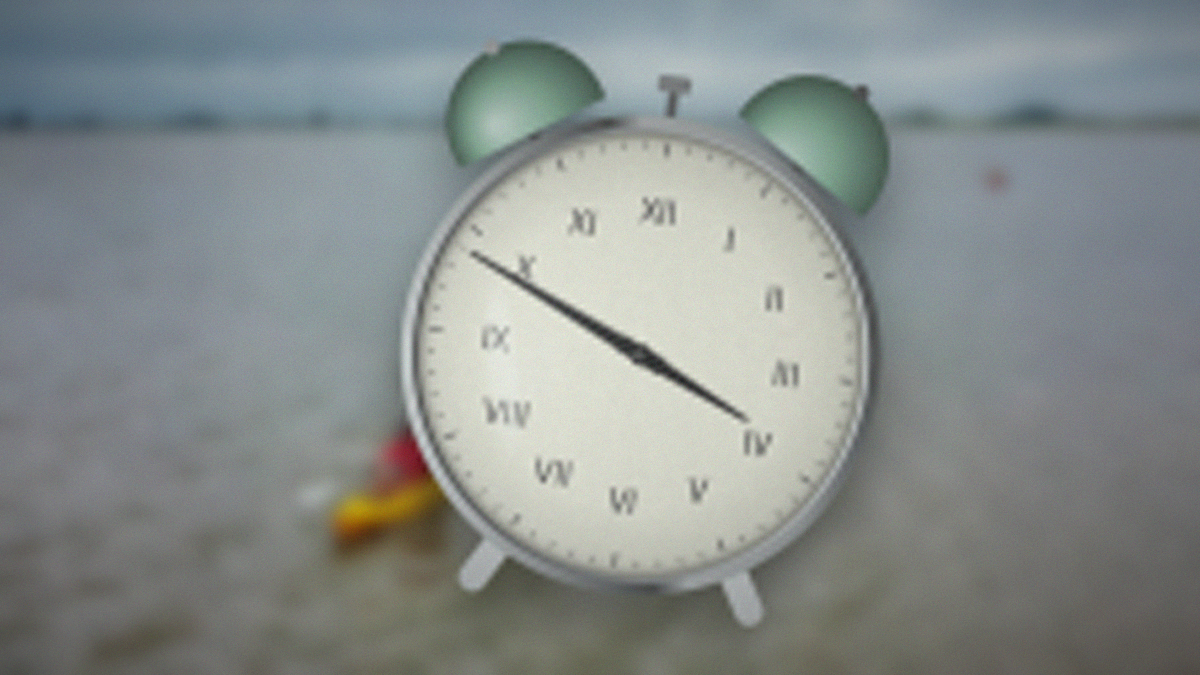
3,49
